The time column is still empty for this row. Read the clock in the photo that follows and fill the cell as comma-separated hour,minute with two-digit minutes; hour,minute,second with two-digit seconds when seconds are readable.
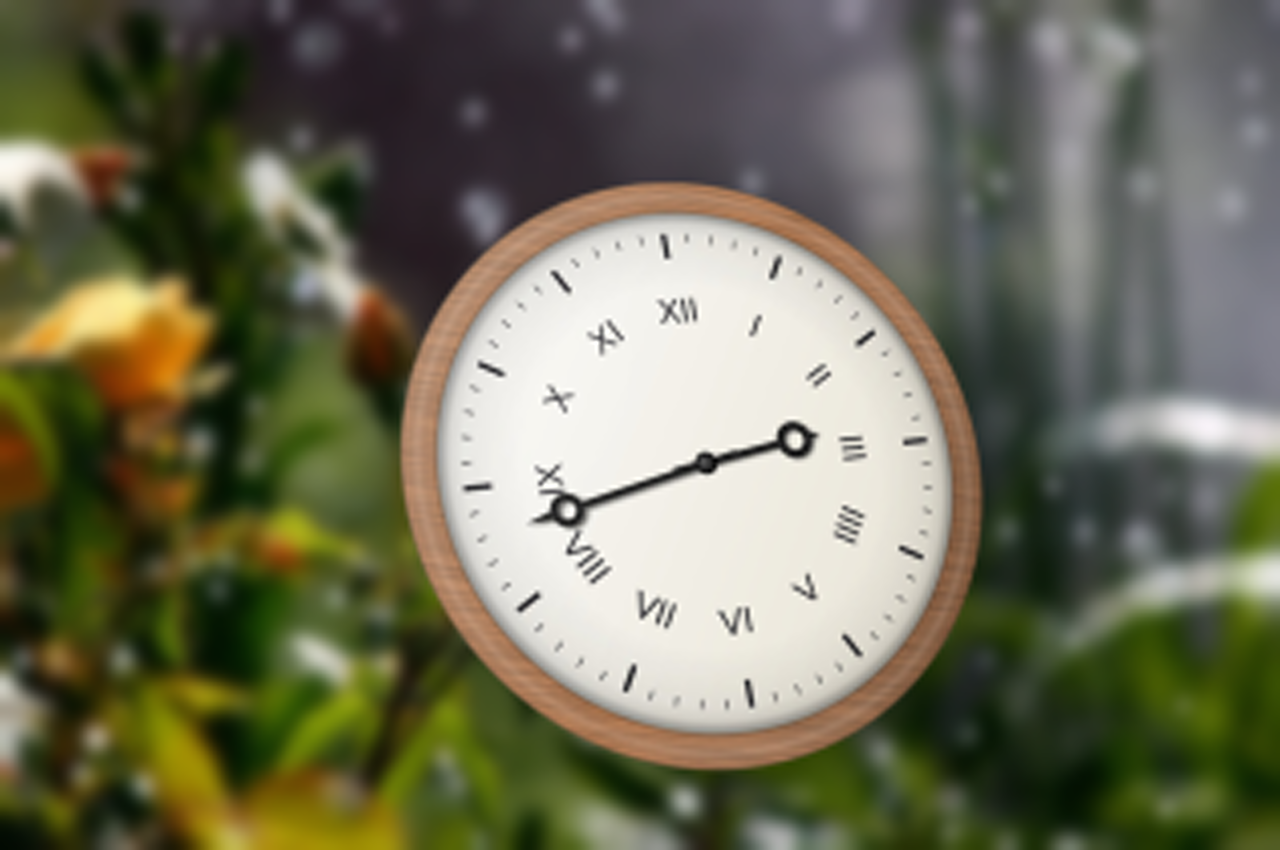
2,43
